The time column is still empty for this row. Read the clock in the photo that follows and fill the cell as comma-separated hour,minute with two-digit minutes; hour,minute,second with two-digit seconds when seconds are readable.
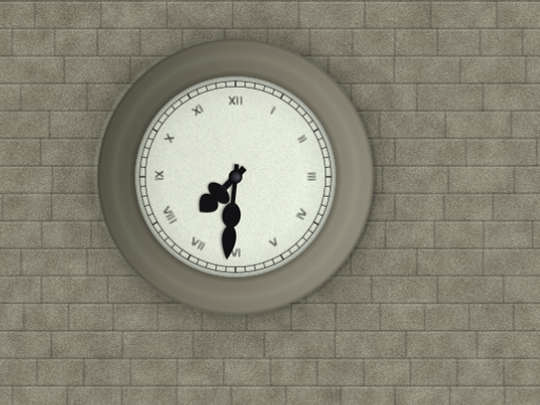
7,31
